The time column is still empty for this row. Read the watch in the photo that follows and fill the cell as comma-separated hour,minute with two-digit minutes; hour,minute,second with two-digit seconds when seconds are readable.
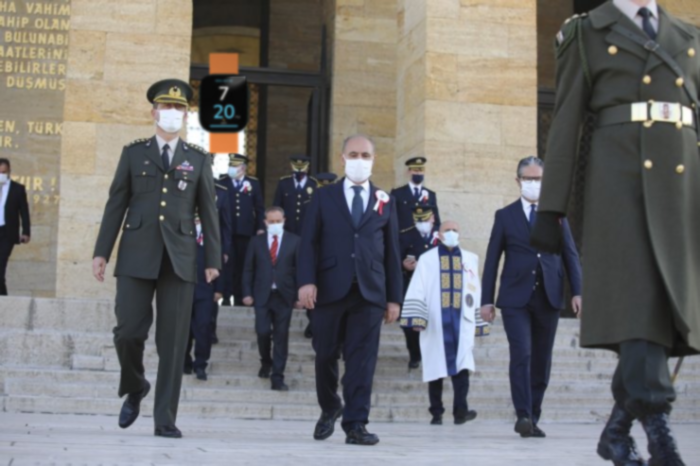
7,20
